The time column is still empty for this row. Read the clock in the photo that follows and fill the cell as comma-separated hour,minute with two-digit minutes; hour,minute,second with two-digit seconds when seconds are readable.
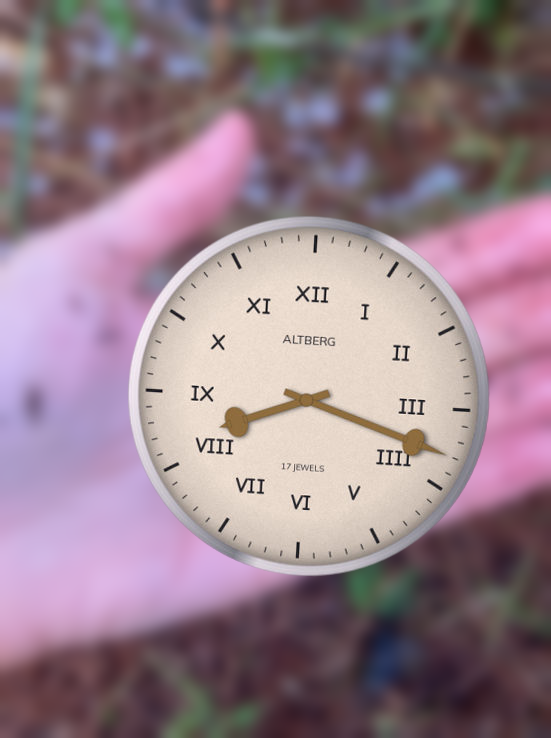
8,18
